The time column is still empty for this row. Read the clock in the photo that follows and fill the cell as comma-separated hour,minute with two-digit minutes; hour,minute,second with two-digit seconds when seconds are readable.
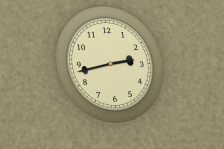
2,43
